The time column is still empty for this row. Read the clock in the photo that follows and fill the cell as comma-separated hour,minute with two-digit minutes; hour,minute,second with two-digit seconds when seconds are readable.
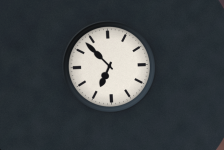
6,53
